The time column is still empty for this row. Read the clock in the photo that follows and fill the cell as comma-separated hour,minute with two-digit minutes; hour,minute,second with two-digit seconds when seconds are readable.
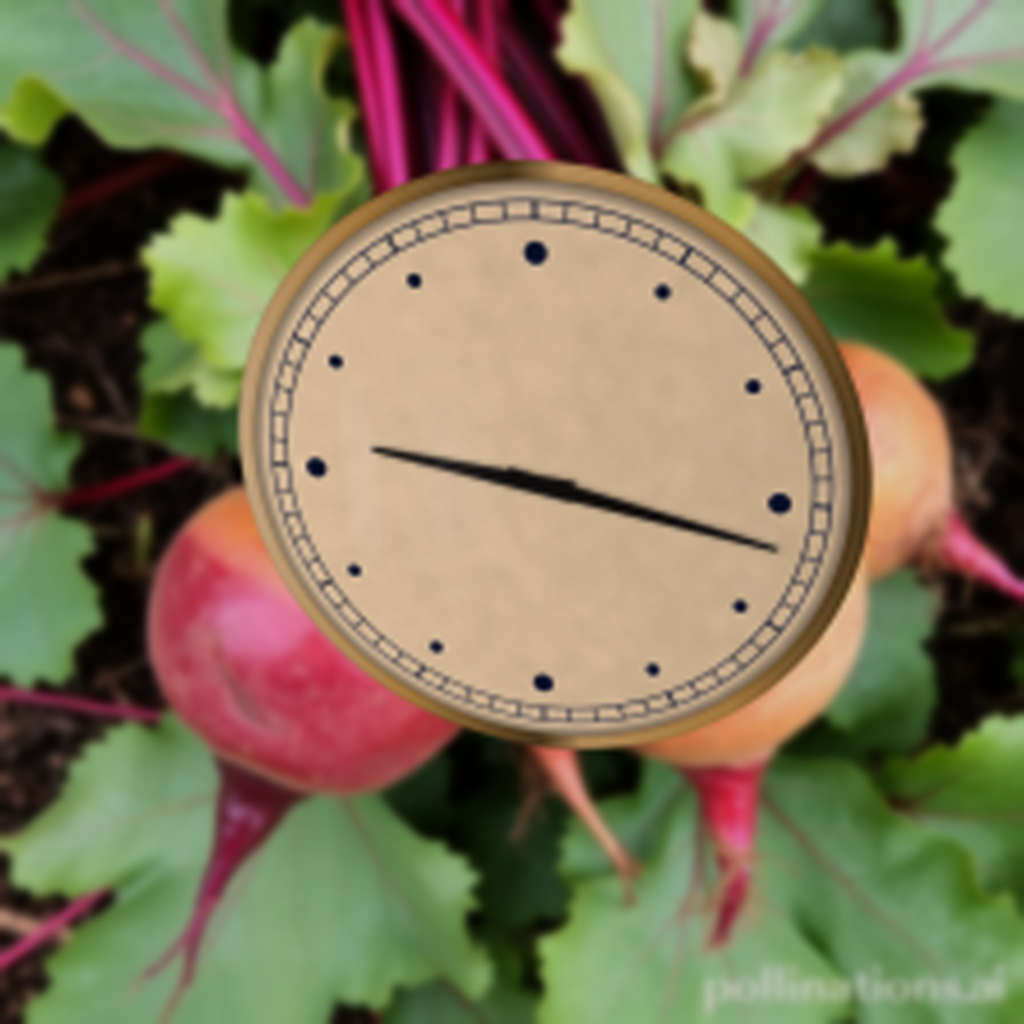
9,17
